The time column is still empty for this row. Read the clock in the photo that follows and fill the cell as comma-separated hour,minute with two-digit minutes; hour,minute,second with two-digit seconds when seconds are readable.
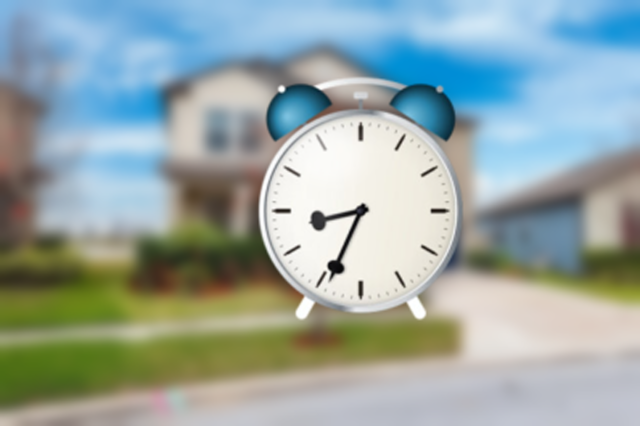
8,34
